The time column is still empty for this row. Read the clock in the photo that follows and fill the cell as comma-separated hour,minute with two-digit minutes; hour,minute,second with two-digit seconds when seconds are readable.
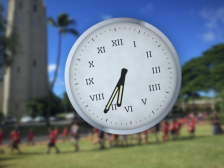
6,36
